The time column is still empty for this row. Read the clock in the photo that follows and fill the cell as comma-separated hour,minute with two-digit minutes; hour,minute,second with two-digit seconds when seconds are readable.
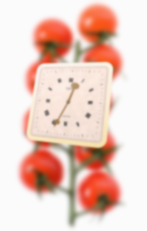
12,34
